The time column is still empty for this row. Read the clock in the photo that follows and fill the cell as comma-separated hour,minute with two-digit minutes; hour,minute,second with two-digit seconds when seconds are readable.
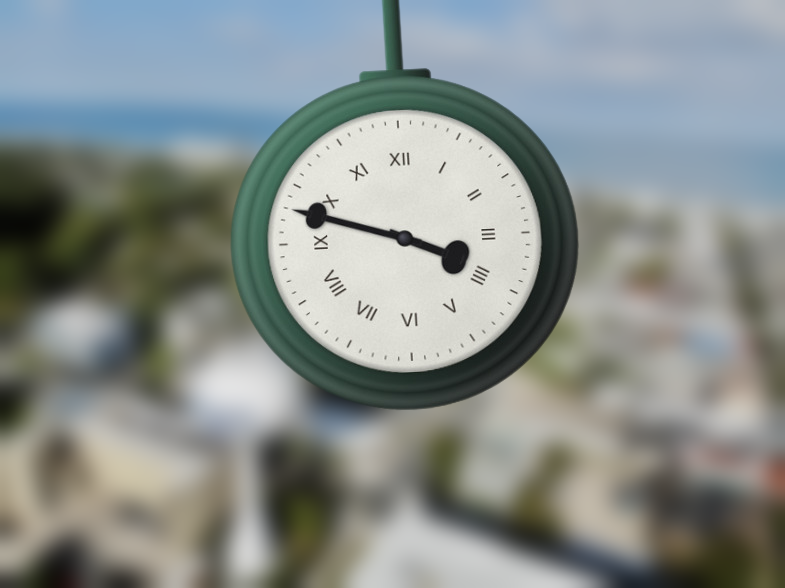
3,48
